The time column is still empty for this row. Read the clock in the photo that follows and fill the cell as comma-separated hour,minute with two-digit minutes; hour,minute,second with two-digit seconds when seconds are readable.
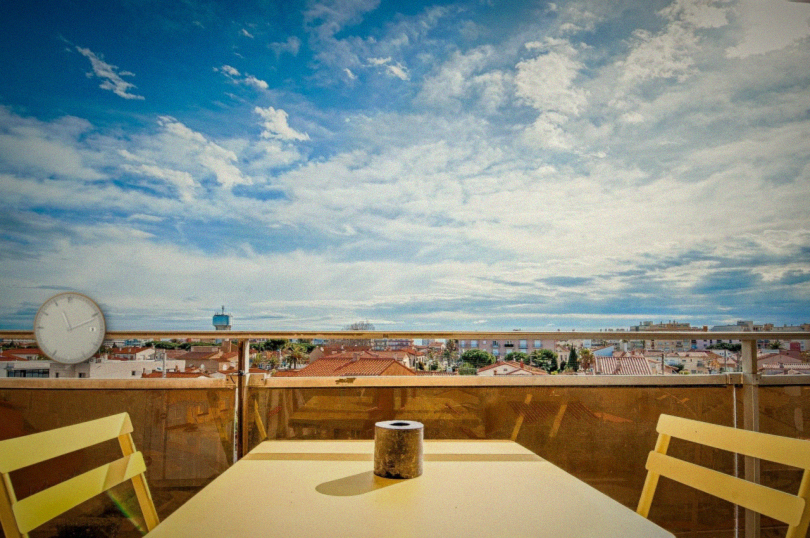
11,11
